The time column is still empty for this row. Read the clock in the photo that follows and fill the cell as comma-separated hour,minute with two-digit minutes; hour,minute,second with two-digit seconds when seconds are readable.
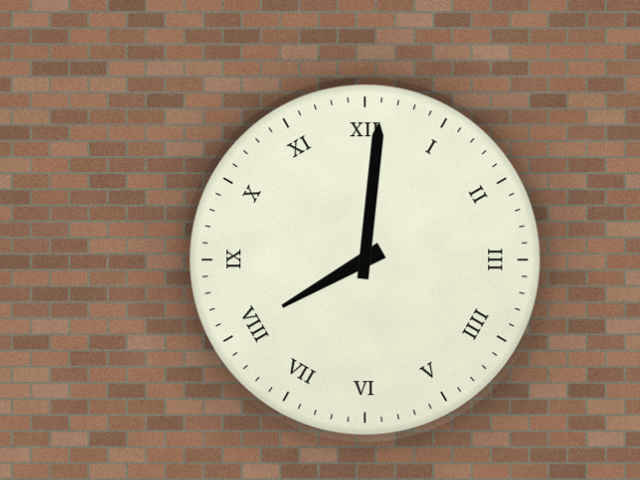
8,01
